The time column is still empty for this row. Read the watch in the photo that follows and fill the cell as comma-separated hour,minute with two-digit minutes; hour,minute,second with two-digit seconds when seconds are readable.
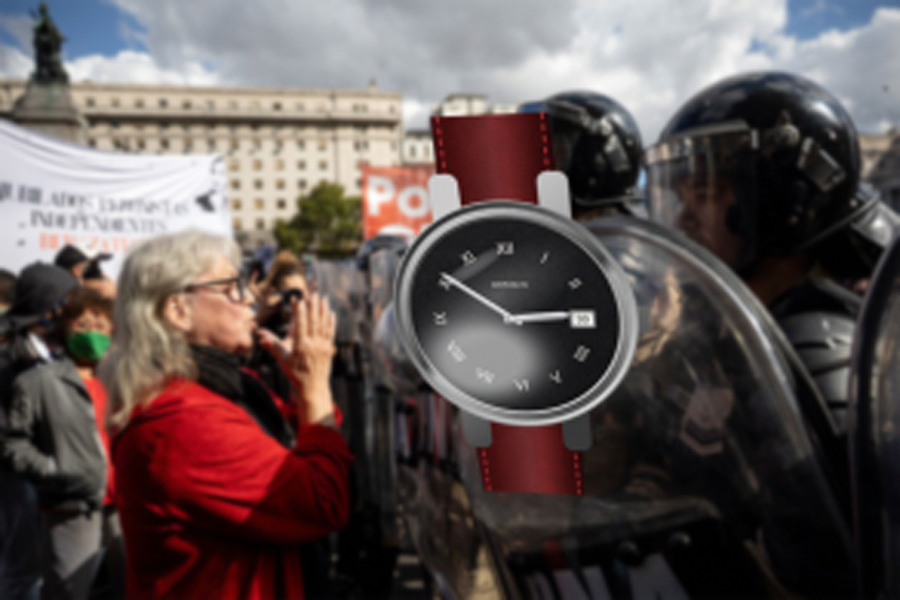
2,51
